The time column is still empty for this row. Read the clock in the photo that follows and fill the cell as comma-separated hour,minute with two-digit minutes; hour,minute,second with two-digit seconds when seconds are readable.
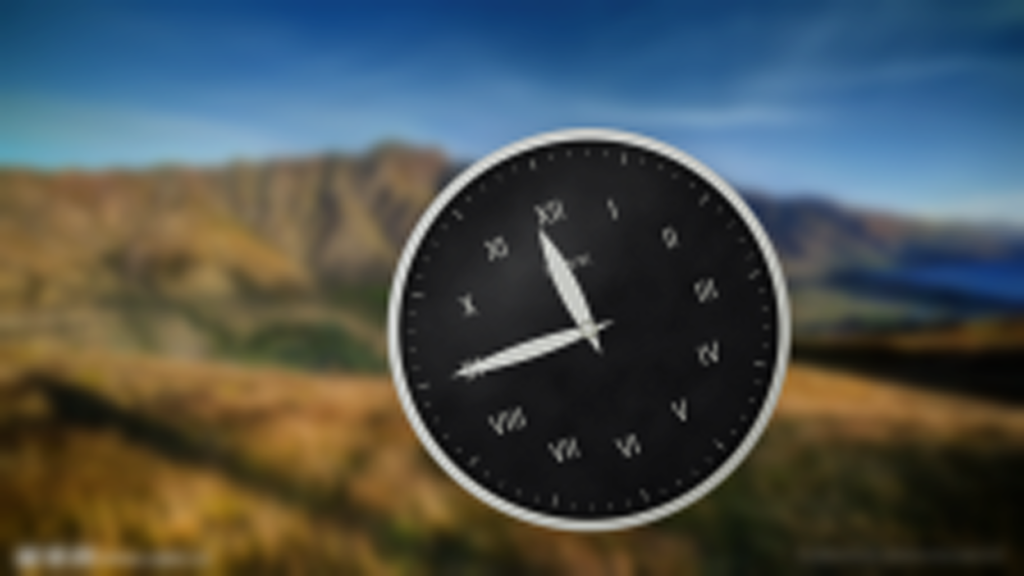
11,45
